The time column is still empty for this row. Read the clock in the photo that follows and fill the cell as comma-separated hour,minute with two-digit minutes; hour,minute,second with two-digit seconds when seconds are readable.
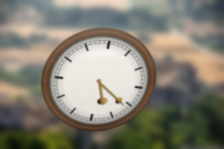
5,21
